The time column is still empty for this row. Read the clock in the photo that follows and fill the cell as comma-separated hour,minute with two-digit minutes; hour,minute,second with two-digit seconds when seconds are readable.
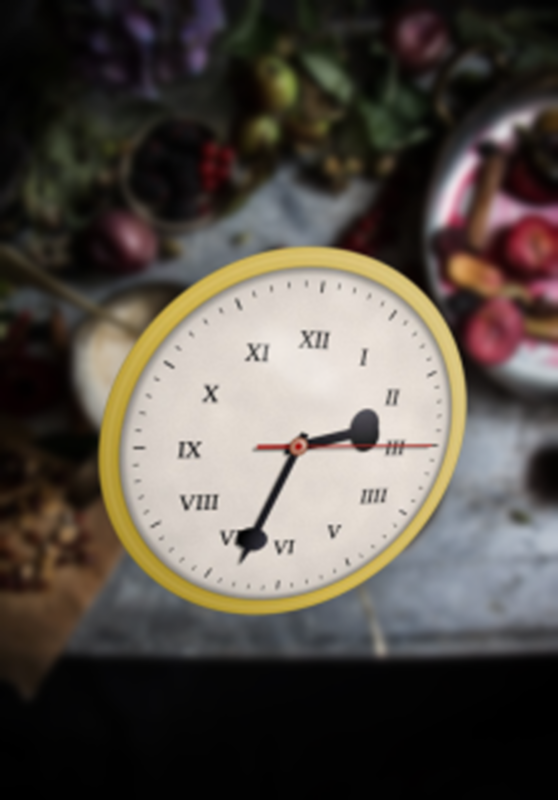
2,33,15
